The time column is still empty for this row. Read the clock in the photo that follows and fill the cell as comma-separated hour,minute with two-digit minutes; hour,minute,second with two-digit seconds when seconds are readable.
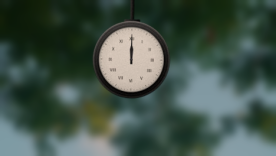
12,00
